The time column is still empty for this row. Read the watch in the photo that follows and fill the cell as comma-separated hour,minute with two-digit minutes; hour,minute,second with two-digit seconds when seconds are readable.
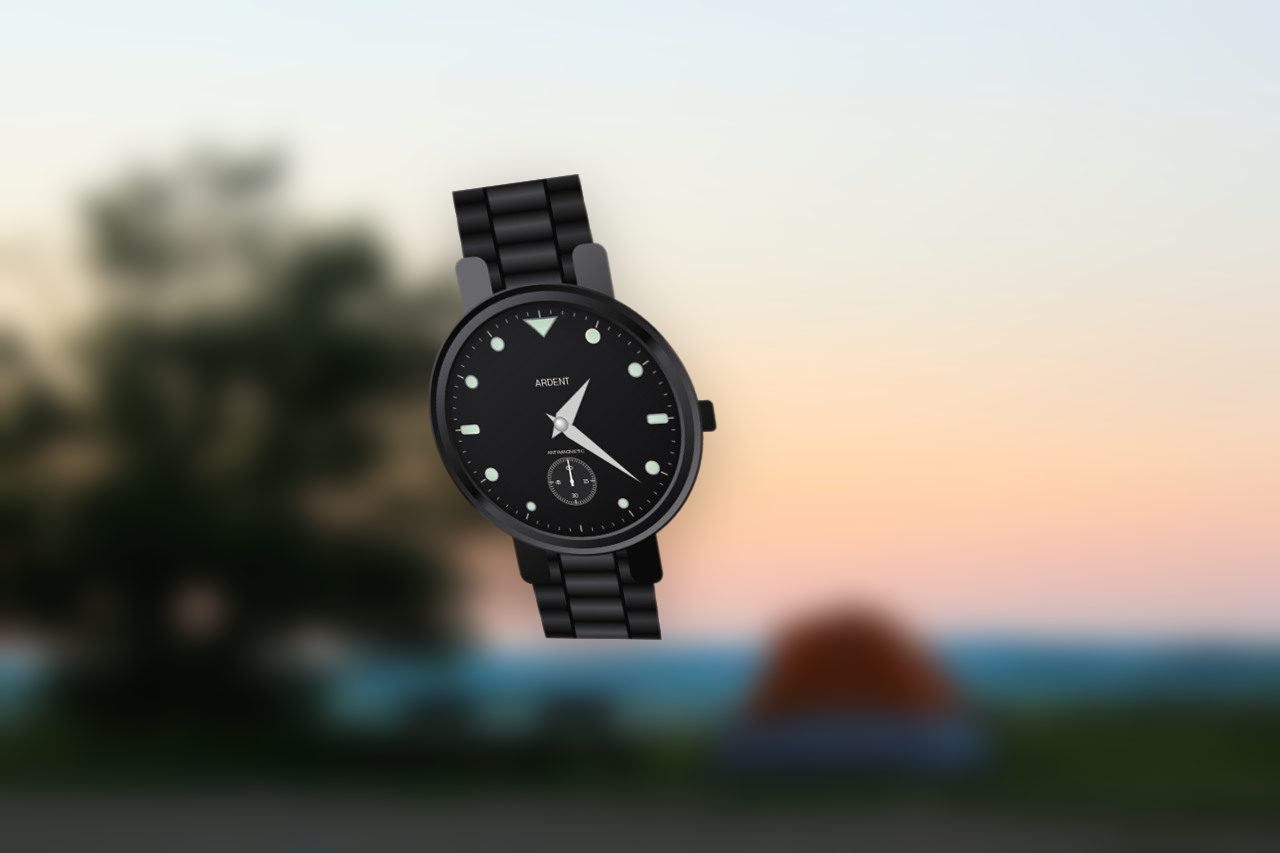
1,22
